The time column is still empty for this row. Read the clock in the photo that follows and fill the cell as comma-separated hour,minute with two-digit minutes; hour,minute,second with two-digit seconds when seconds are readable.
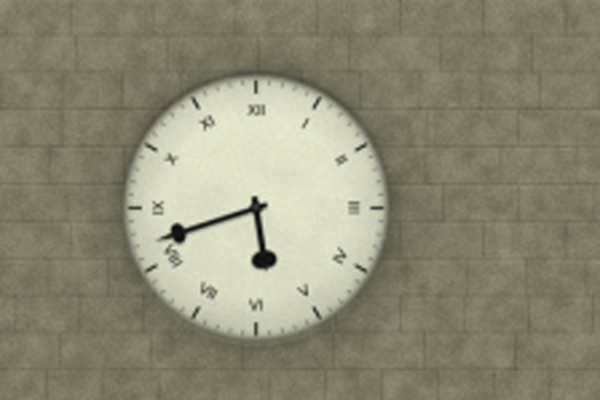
5,42
